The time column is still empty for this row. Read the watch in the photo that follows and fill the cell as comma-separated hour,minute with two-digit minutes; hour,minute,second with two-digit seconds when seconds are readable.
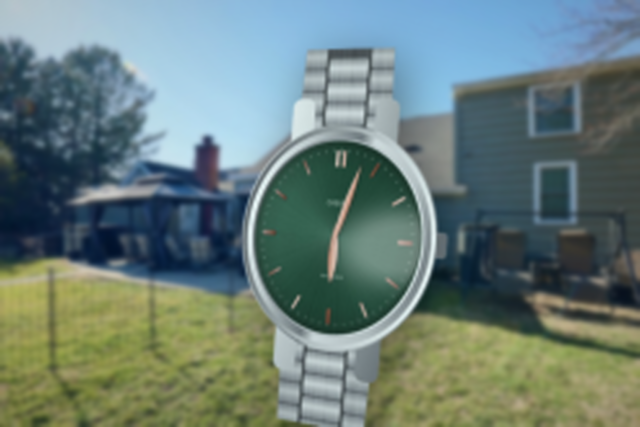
6,03
